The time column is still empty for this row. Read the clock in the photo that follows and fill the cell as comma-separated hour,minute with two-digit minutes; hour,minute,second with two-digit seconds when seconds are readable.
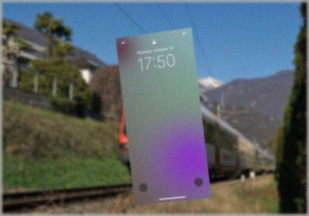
17,50
